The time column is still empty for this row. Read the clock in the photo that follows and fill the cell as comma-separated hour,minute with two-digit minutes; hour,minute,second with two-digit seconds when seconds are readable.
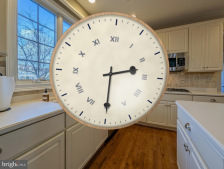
2,30
